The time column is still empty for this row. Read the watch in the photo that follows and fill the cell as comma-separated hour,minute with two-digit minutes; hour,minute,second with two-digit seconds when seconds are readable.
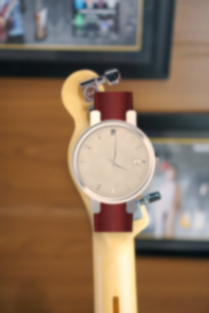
4,01
